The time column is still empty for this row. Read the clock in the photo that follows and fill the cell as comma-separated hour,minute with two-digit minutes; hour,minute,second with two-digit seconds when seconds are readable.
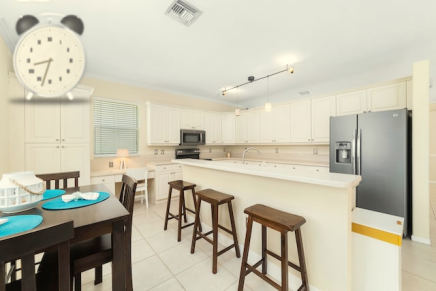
8,33
